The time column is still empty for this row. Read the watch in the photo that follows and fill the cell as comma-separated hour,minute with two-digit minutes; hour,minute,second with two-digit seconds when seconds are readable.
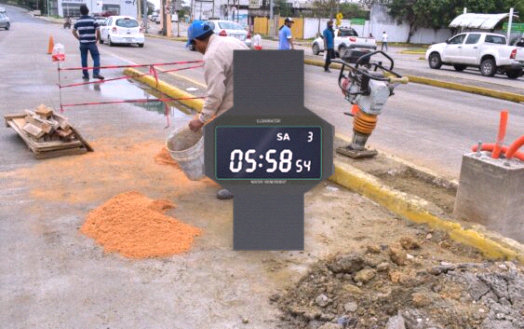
5,58,54
